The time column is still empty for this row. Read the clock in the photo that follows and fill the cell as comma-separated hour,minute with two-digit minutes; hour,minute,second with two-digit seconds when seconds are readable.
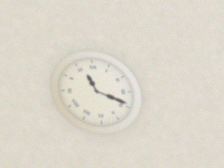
11,19
